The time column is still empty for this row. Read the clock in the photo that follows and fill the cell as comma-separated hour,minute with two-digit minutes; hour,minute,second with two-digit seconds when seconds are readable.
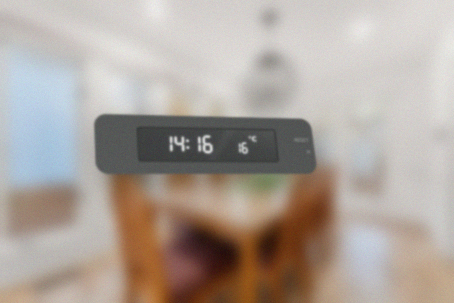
14,16
